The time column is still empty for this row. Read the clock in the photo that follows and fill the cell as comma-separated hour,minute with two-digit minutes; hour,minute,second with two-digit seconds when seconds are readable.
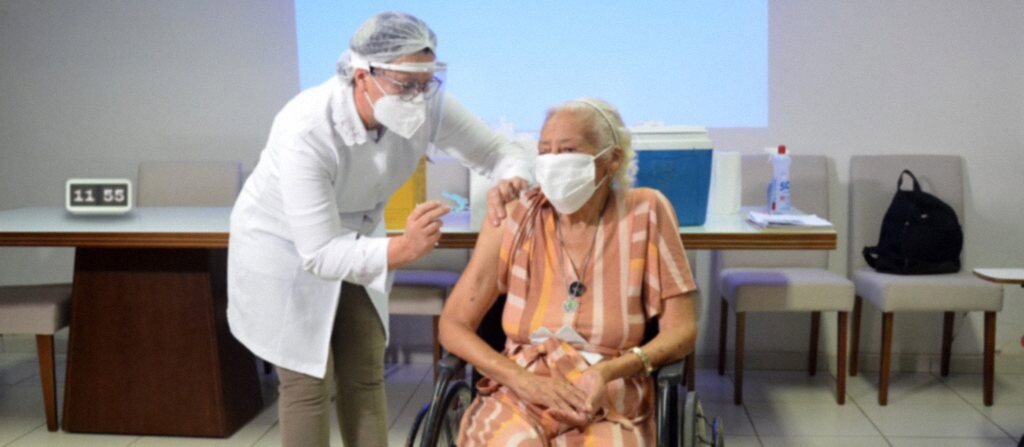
11,55
